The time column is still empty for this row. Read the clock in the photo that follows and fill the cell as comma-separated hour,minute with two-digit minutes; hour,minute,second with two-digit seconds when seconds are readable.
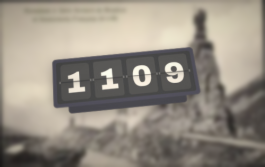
11,09
